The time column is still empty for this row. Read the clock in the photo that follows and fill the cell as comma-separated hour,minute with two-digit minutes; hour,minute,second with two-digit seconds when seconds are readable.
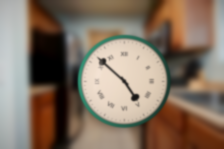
4,52
